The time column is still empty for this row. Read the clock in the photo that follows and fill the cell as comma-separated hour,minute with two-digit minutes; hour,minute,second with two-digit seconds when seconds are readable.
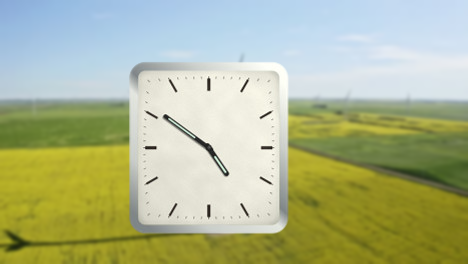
4,51
